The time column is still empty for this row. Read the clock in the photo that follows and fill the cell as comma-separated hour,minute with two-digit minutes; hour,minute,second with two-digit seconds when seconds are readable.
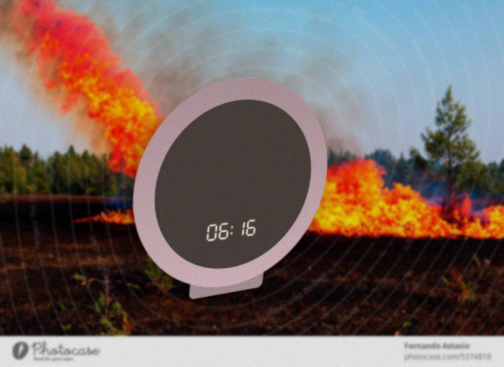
6,16
